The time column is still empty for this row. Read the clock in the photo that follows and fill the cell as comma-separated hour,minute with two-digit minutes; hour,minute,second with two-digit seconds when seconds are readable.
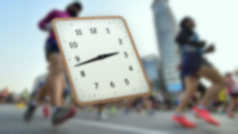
2,43
